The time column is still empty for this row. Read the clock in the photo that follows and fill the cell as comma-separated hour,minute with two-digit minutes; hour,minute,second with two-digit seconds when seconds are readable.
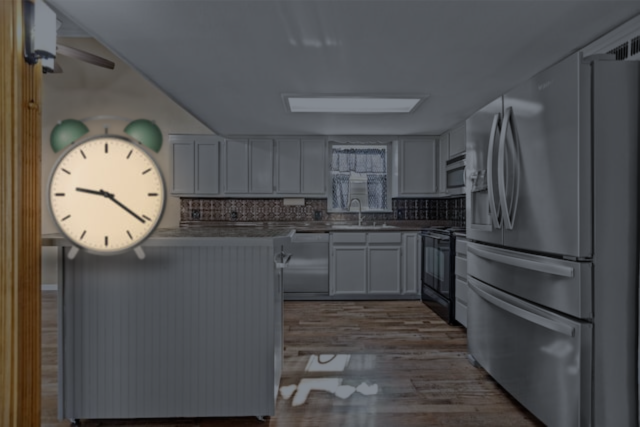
9,21
